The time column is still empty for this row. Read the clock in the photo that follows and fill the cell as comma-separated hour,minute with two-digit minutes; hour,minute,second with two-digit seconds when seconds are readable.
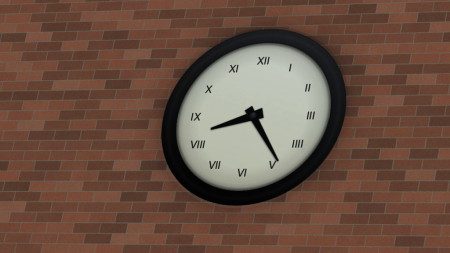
8,24
